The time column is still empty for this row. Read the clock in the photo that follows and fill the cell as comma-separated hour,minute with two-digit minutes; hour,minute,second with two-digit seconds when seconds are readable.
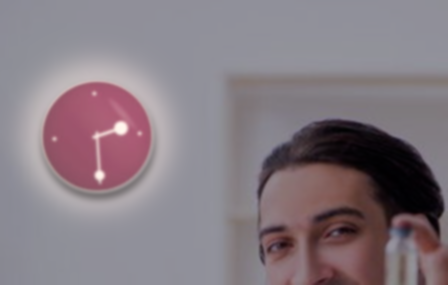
2,30
